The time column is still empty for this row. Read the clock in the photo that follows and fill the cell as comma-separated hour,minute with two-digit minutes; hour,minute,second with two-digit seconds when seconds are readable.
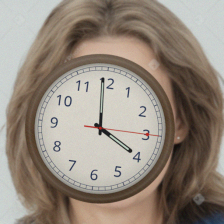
3,59,15
